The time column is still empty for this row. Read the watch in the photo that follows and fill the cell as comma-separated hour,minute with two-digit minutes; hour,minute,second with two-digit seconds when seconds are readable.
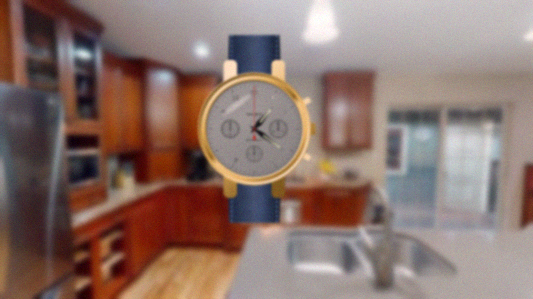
1,21
